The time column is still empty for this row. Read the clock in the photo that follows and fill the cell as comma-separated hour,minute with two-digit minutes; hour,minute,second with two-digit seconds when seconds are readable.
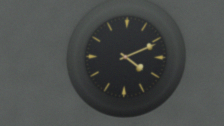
4,11
